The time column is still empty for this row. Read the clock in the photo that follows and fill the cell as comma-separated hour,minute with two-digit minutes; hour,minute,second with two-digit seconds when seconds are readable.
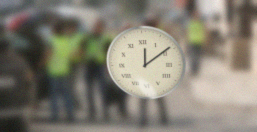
12,09
